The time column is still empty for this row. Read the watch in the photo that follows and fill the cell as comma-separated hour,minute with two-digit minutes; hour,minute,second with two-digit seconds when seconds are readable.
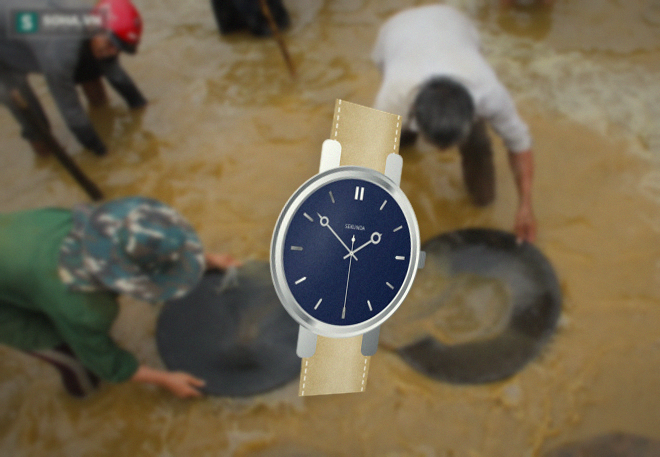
1,51,30
